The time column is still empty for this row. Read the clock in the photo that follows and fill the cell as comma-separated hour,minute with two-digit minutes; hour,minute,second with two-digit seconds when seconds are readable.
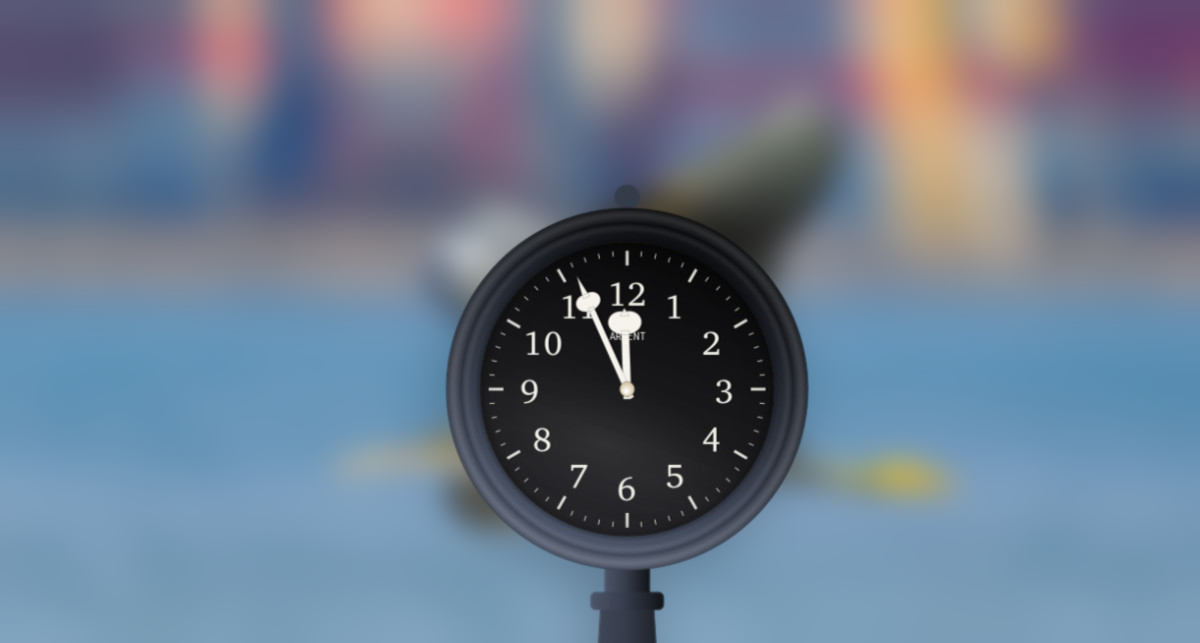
11,56
